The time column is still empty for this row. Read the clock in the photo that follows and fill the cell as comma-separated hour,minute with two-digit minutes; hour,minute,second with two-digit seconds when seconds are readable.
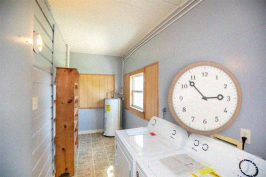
2,53
